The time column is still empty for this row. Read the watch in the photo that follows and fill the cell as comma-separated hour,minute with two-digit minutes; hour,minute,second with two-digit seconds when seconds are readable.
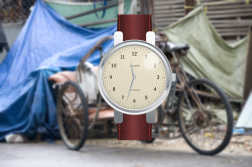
11,33
